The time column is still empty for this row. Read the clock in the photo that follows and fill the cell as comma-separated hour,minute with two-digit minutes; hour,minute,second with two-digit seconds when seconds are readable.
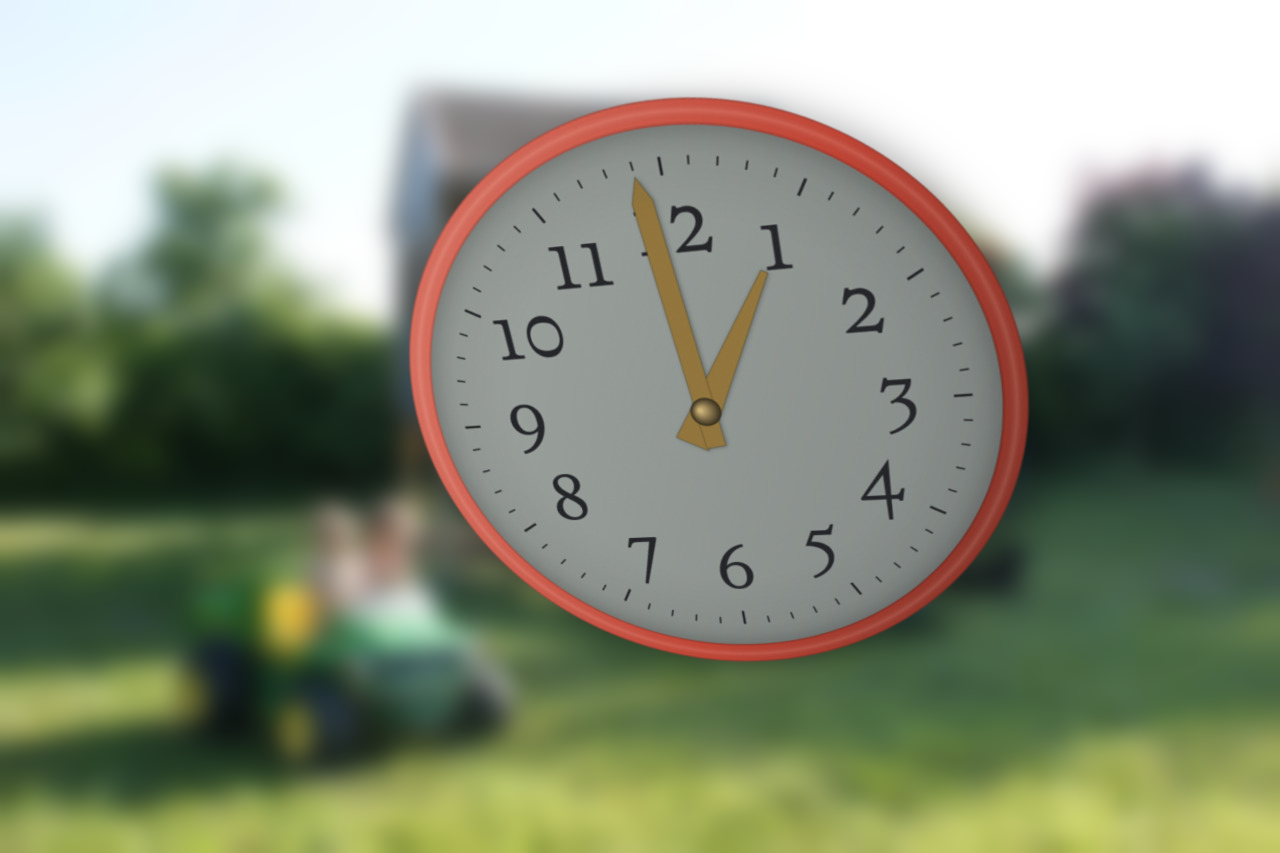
12,59
